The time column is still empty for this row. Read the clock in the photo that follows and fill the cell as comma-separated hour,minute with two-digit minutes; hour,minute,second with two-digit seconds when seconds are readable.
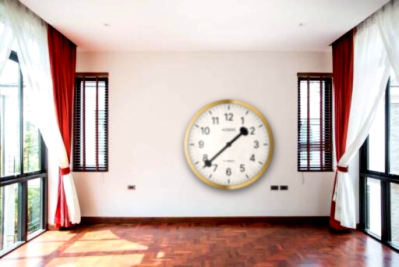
1,38
